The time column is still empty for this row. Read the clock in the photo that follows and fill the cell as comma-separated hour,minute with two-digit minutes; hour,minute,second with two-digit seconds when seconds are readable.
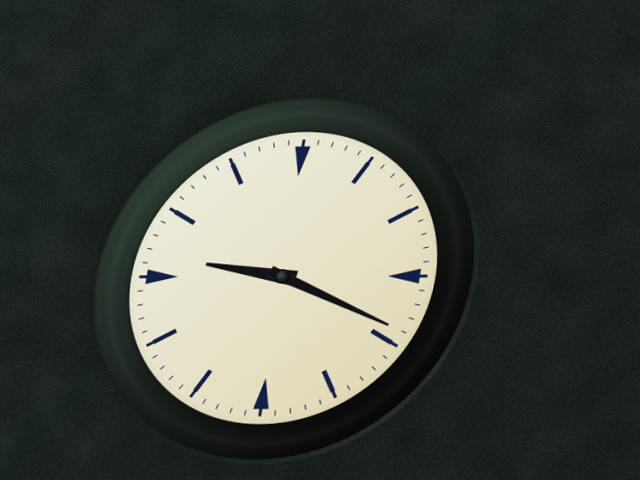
9,19
